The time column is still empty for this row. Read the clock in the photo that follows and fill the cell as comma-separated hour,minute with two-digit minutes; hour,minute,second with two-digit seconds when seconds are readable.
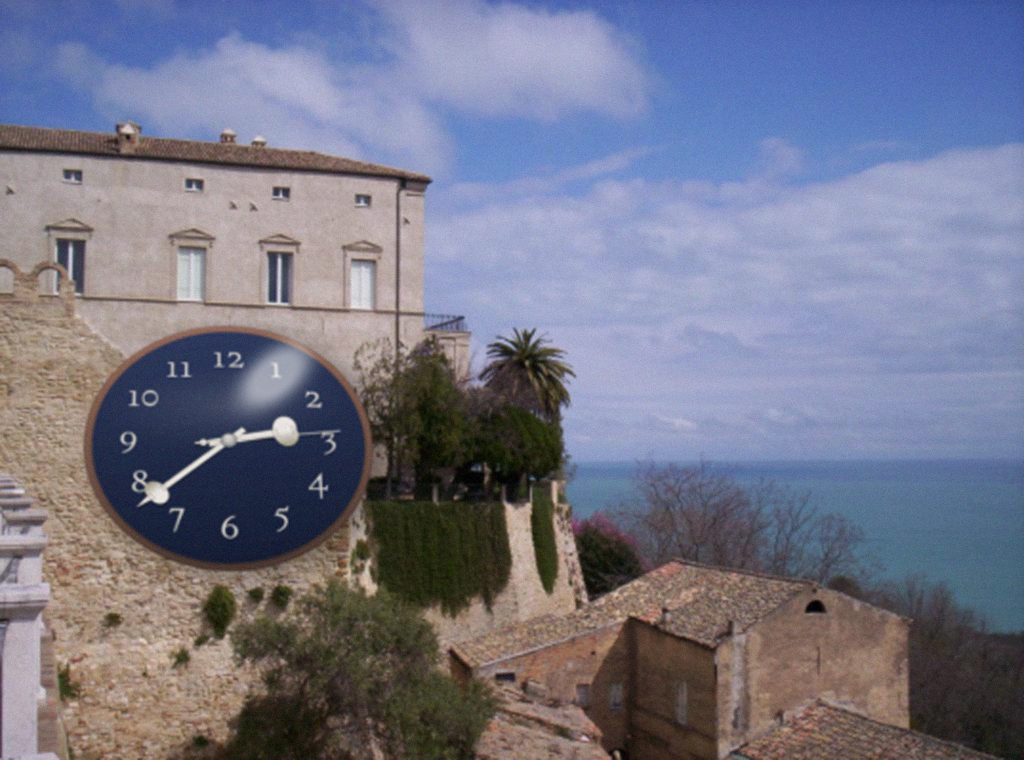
2,38,14
